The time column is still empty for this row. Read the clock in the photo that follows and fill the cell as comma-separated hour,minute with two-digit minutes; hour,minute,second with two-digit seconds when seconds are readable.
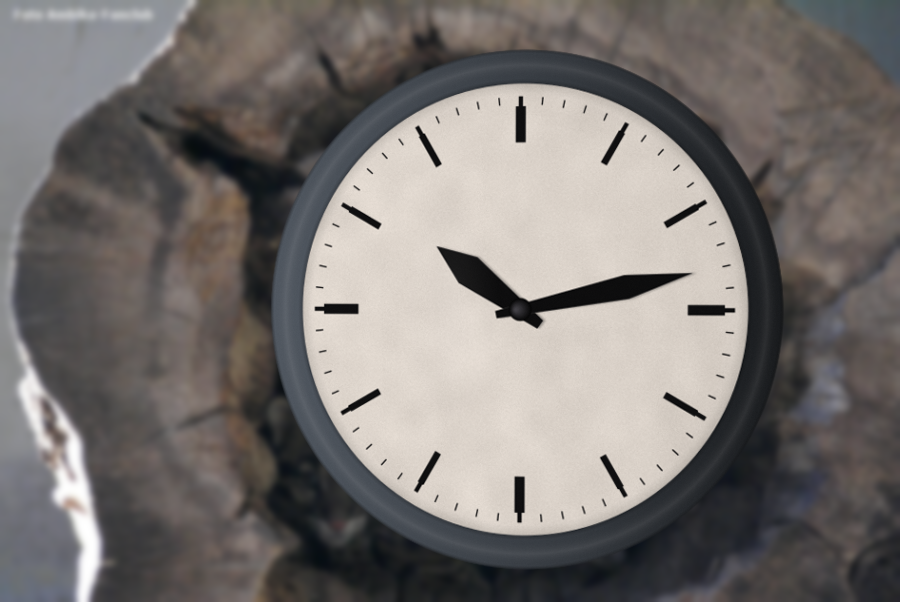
10,13
